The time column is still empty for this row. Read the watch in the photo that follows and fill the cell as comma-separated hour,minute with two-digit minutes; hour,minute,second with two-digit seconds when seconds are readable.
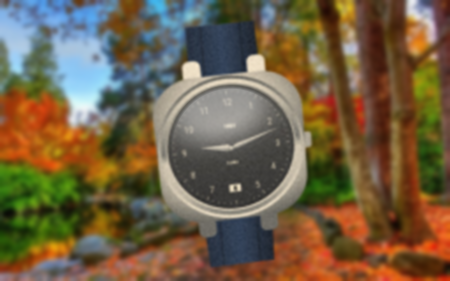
9,12
